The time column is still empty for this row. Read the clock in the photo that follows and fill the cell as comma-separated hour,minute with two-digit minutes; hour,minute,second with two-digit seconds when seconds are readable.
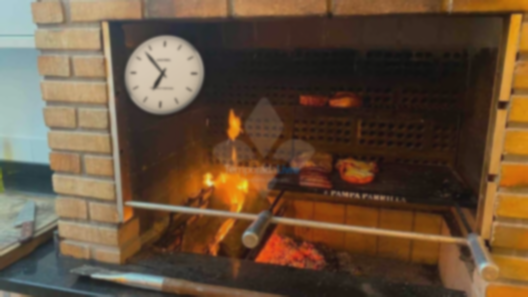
6,53
